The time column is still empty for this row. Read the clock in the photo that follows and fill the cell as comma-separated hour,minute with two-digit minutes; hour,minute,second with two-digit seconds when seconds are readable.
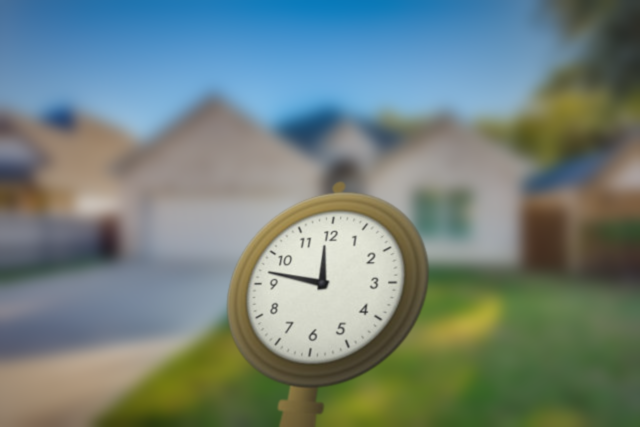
11,47
